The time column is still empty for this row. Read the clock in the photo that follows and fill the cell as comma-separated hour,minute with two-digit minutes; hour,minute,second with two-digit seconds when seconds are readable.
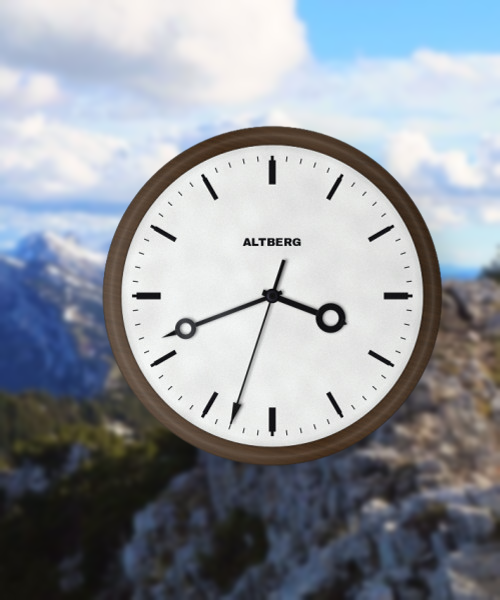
3,41,33
